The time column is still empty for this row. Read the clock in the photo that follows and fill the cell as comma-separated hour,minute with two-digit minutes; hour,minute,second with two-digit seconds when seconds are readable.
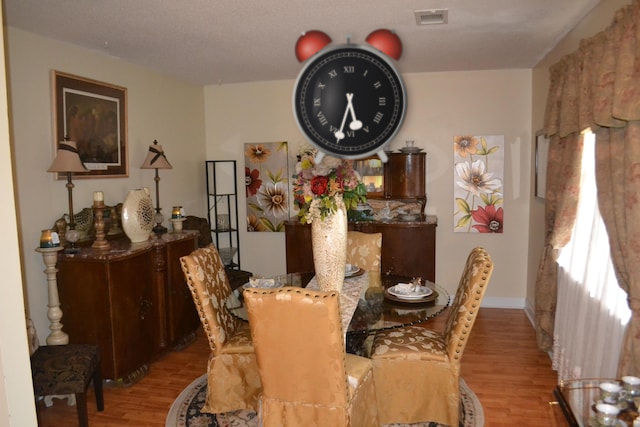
5,33
